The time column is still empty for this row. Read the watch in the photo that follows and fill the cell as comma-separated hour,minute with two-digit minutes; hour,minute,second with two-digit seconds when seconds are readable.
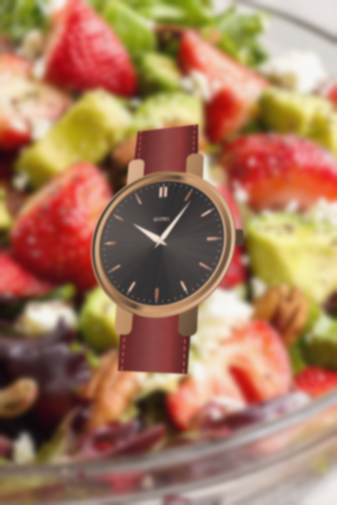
10,06
